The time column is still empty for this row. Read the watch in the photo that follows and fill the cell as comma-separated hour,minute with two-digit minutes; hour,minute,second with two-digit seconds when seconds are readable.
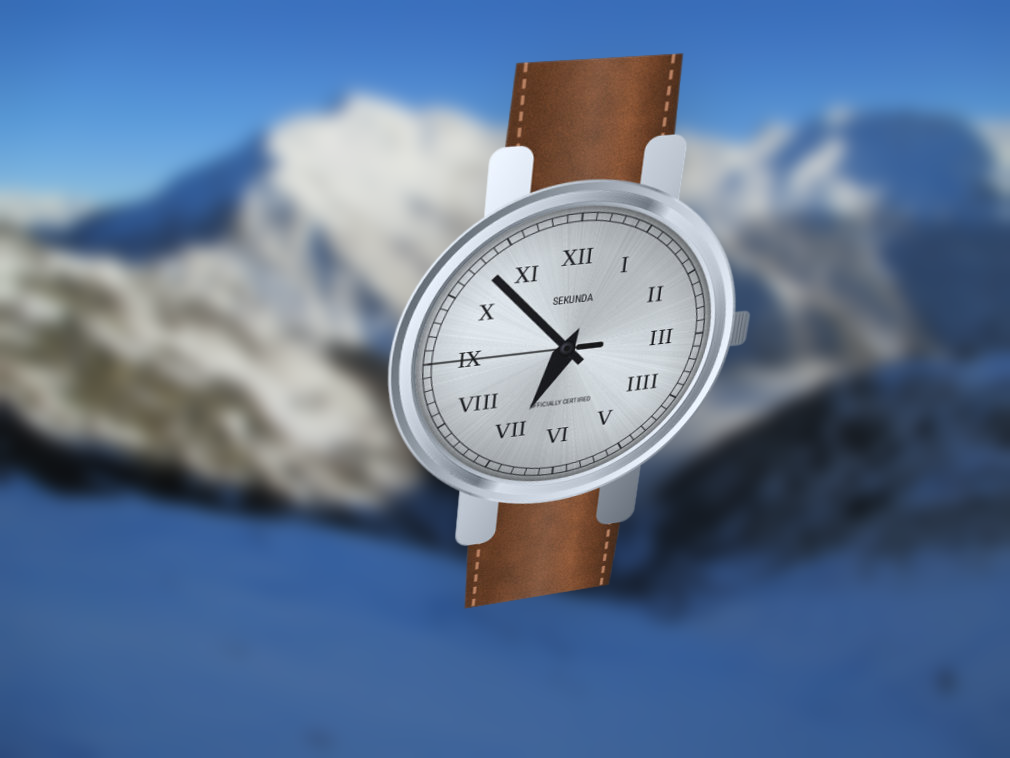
6,52,45
